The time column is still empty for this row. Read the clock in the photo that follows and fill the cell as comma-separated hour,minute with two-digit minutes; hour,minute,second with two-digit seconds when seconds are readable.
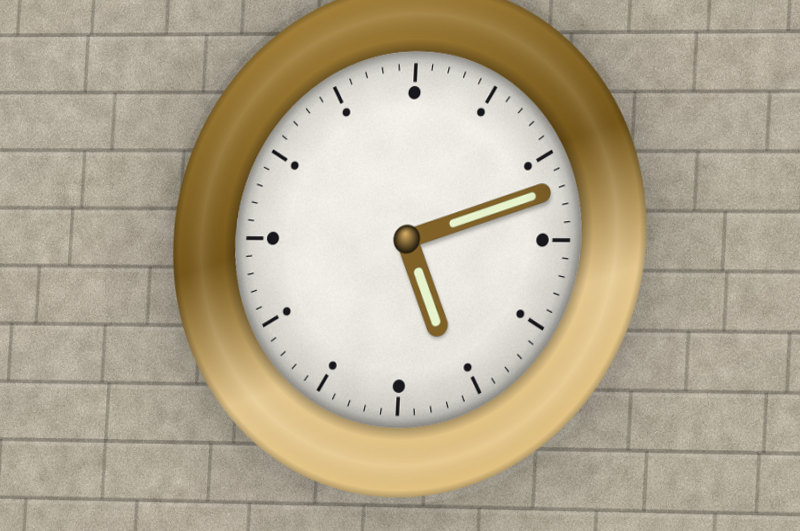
5,12
